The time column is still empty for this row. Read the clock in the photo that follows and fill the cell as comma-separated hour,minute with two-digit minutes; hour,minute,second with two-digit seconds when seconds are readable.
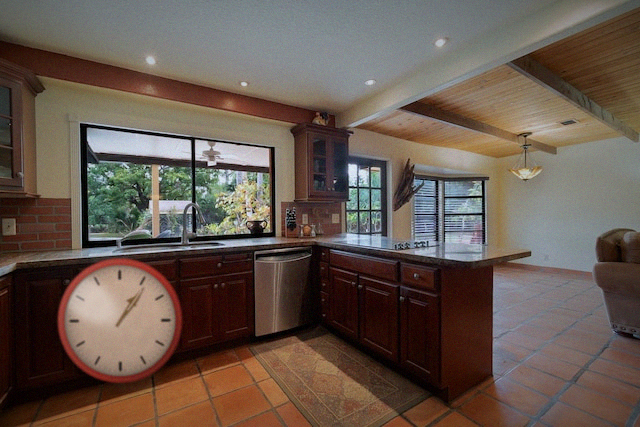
1,06
